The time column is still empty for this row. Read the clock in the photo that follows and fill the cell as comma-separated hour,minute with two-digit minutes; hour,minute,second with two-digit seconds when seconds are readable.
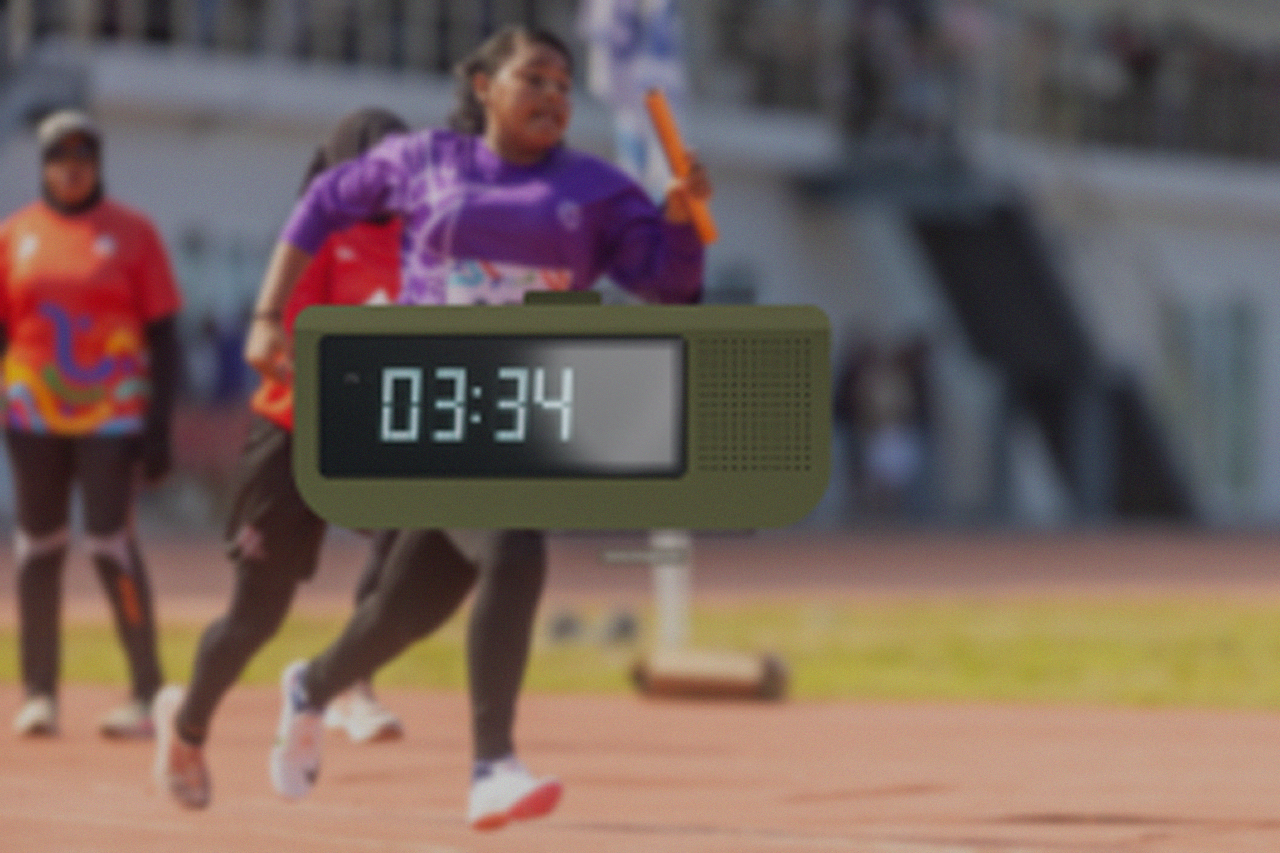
3,34
